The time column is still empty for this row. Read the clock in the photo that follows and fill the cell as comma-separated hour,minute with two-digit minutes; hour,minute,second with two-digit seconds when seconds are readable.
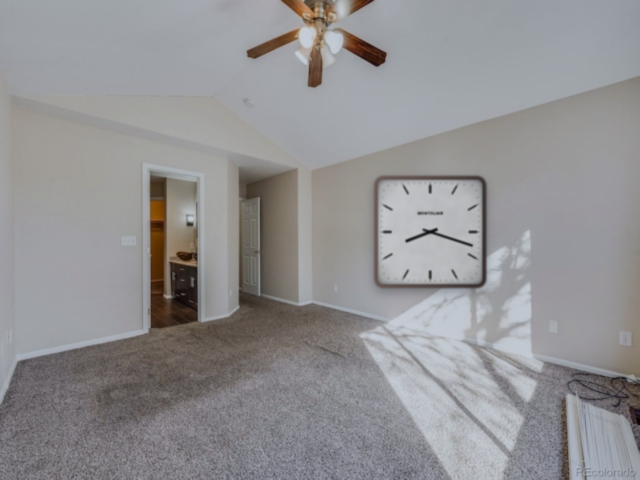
8,18
